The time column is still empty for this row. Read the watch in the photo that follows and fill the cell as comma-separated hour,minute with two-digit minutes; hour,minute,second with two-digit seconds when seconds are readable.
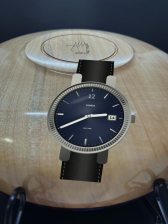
2,40
